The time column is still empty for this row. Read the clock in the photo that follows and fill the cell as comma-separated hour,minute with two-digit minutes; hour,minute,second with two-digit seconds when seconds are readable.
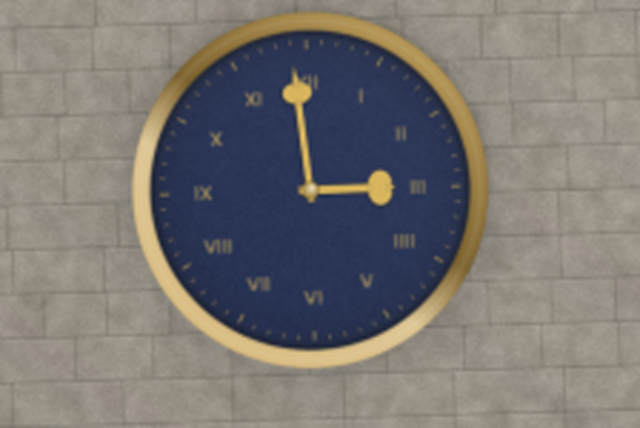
2,59
